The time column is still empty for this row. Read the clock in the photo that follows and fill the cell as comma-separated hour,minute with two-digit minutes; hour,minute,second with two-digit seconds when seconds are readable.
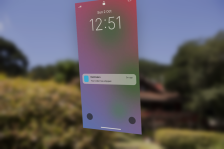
12,51
